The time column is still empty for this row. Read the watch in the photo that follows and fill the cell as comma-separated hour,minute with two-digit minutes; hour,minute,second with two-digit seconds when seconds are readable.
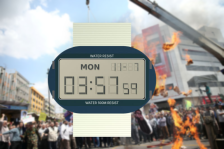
3,57,59
